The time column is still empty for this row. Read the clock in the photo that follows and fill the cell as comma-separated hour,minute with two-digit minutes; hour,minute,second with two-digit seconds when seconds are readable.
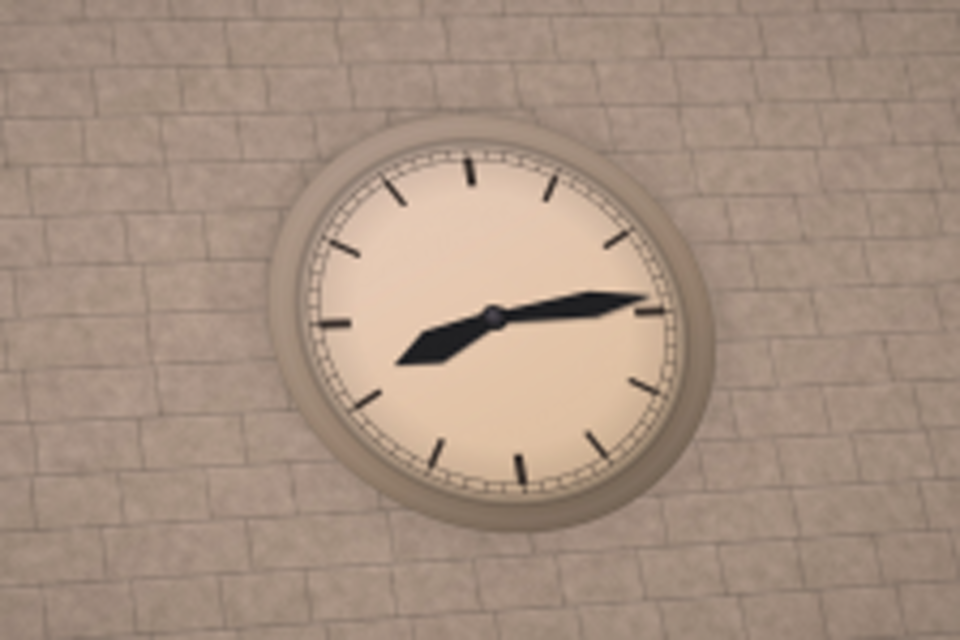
8,14
